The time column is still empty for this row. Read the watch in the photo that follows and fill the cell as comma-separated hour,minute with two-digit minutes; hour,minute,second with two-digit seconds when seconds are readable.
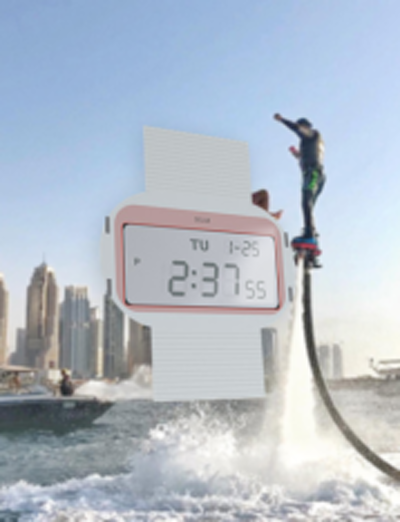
2,37,55
